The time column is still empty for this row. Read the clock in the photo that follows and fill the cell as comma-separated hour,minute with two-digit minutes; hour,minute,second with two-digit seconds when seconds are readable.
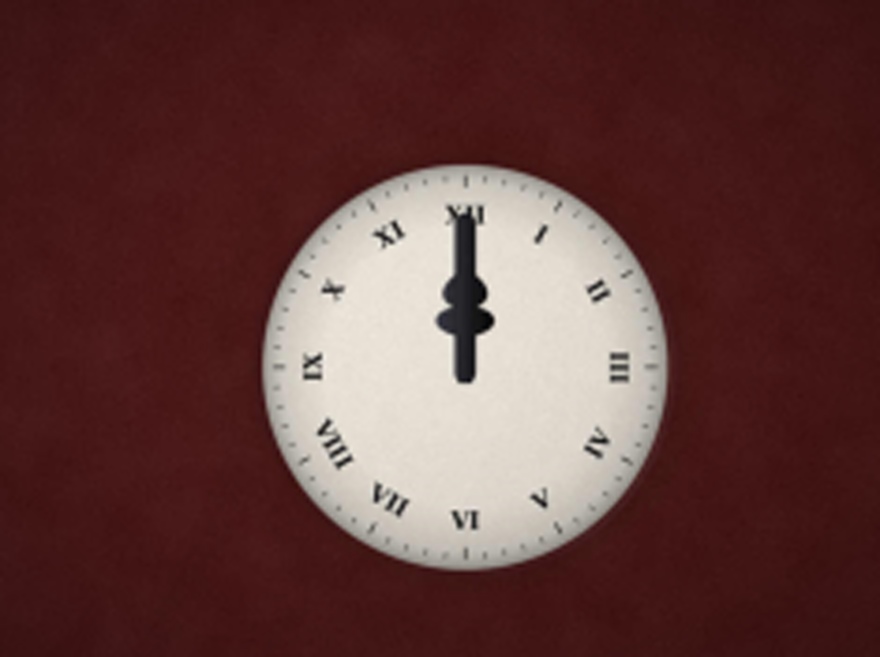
12,00
